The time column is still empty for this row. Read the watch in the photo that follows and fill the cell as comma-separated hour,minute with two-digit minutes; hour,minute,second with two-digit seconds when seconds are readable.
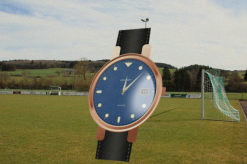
12,07
